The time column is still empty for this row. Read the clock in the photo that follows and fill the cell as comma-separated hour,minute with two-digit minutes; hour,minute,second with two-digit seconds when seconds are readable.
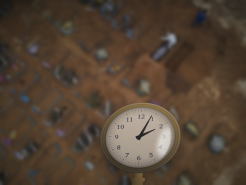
2,04
